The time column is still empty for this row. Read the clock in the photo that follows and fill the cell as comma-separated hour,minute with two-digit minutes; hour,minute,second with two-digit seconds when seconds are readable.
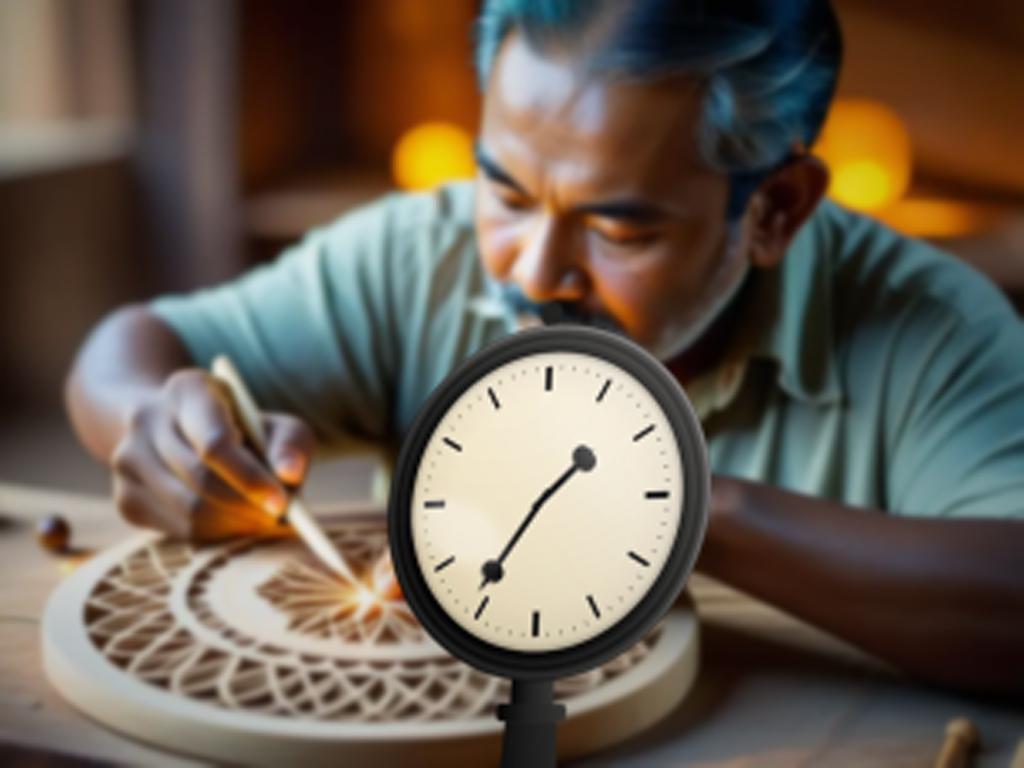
1,36
